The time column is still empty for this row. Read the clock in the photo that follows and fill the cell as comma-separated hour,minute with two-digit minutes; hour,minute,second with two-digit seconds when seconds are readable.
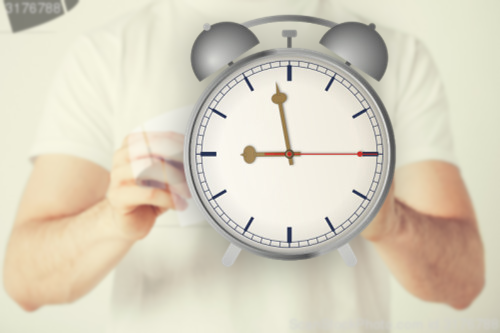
8,58,15
